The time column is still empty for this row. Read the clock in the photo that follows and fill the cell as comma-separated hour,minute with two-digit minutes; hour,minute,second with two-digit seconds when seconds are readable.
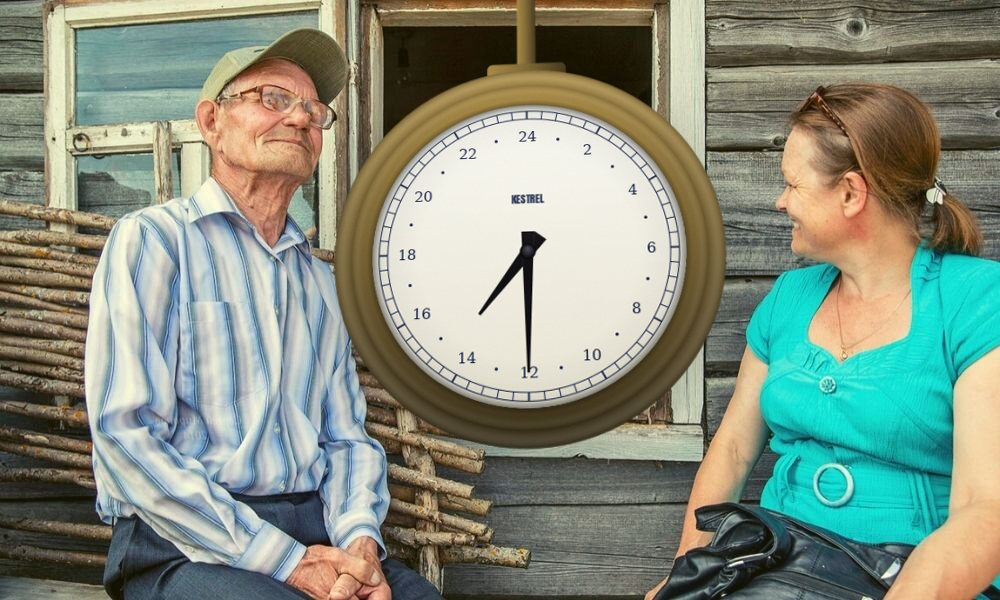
14,30
